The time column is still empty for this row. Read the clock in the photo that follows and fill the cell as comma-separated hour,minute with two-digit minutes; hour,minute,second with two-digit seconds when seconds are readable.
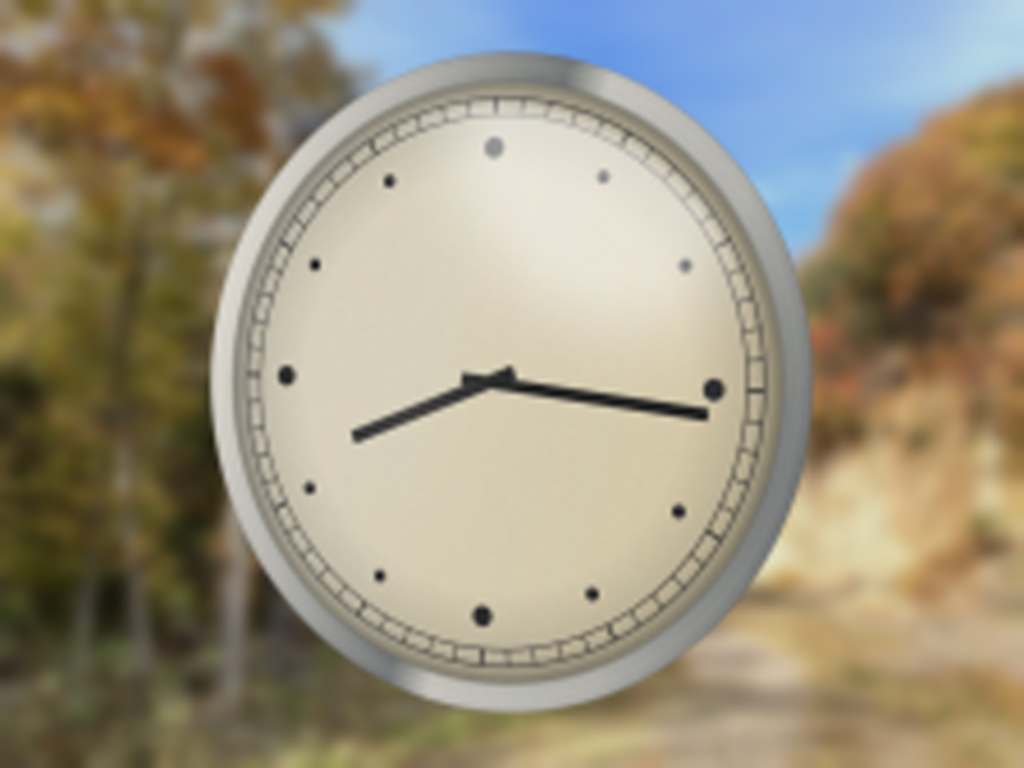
8,16
